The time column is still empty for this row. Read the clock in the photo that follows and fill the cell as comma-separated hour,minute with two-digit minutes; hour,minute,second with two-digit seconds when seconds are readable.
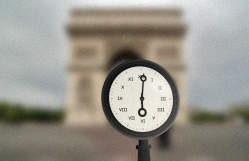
6,01
